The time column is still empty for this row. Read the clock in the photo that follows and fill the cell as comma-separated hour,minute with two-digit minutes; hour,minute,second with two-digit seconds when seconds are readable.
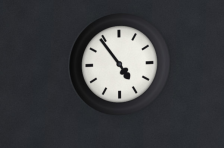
4,54
